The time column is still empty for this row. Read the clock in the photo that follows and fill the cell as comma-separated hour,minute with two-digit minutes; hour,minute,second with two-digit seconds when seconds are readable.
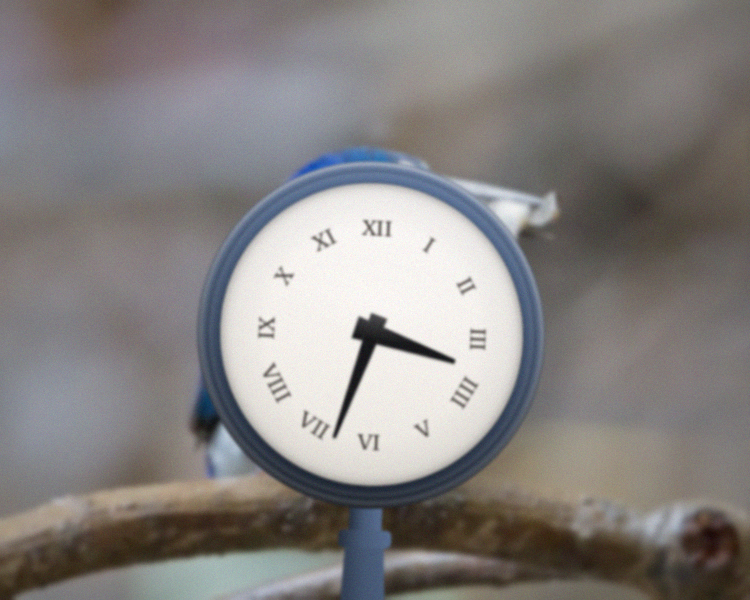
3,33
